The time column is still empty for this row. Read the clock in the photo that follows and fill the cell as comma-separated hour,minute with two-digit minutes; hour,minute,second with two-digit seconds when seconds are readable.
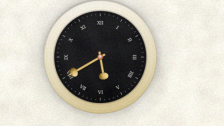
5,40
